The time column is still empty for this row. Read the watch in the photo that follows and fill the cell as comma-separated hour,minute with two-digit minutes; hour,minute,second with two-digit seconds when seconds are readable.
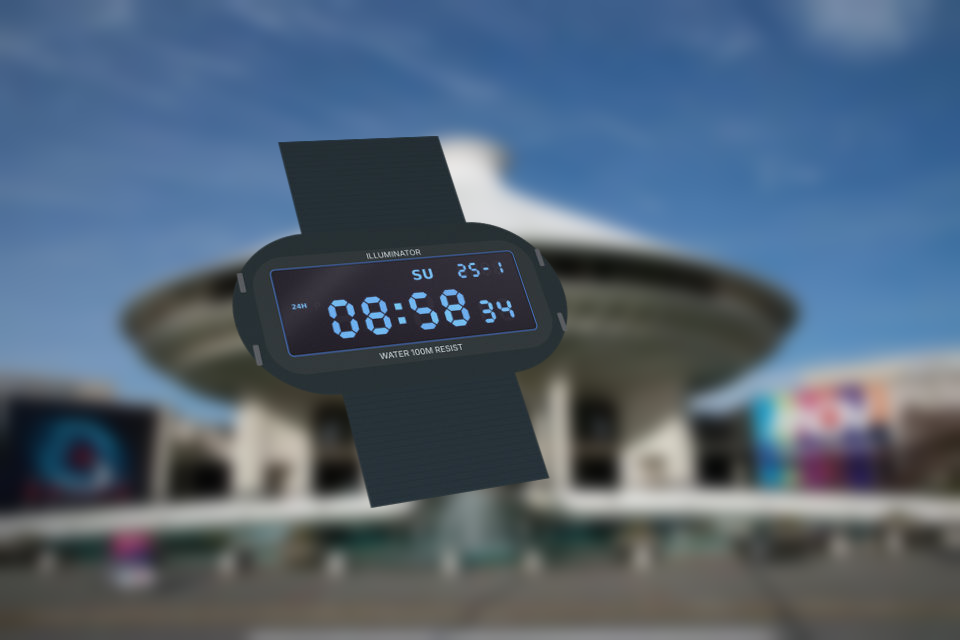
8,58,34
